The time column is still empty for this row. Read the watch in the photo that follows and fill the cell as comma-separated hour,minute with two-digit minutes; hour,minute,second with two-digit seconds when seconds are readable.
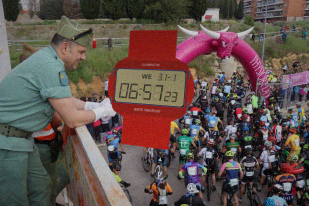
6,57,23
